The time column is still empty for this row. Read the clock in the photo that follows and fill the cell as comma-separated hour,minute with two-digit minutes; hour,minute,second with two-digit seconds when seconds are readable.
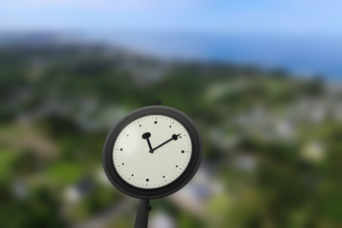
11,09
